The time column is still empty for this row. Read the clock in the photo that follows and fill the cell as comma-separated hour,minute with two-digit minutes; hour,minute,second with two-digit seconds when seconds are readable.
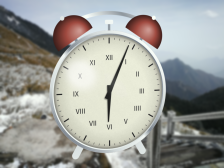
6,04
